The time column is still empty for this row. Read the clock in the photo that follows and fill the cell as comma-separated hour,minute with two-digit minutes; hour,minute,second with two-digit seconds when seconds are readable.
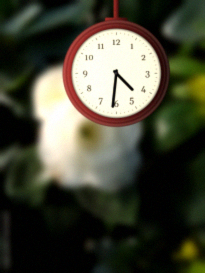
4,31
